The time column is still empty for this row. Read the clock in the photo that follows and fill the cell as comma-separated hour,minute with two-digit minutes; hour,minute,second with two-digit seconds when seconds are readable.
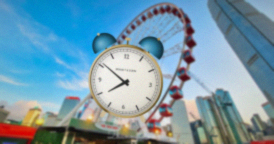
7,51
